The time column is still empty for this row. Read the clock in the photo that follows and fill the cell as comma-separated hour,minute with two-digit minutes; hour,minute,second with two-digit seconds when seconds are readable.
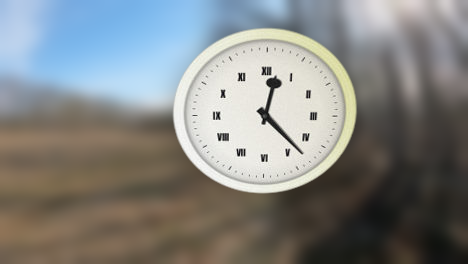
12,23
